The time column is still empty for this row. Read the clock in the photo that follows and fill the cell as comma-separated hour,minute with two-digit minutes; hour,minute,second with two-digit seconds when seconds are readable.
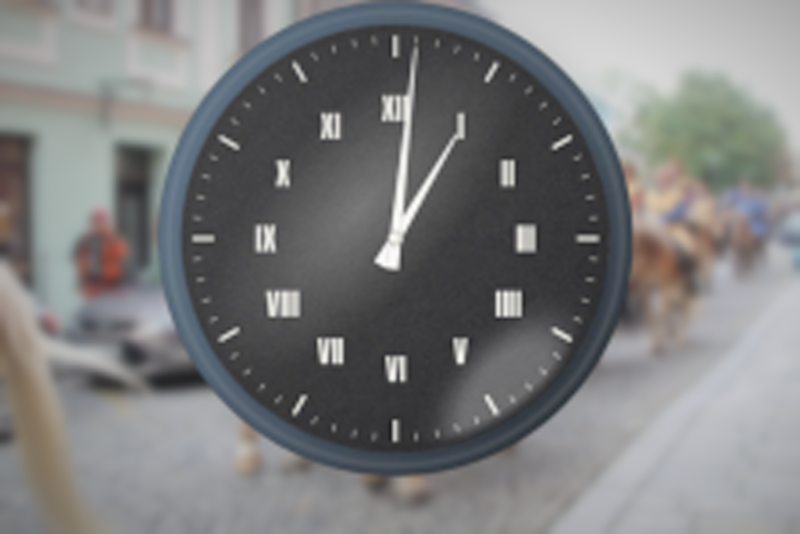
1,01
